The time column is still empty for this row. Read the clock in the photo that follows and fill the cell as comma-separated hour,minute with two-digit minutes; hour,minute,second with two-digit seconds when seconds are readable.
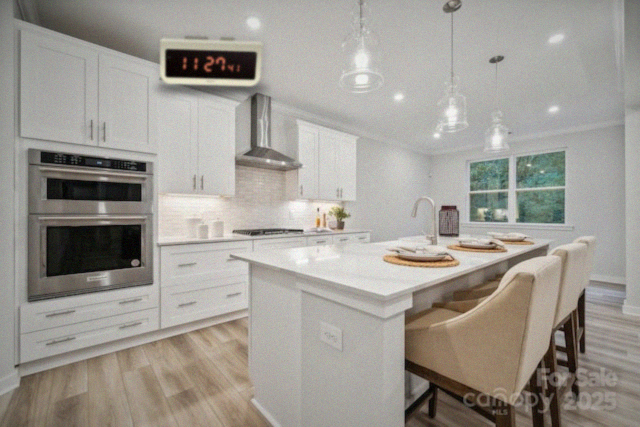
11,27
